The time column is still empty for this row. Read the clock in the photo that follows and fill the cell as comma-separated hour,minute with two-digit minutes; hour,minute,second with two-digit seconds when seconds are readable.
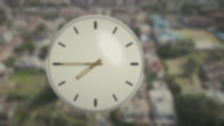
7,45
